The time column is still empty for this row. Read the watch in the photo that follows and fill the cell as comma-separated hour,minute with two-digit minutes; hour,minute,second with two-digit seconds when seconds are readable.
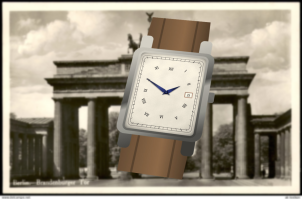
1,50
